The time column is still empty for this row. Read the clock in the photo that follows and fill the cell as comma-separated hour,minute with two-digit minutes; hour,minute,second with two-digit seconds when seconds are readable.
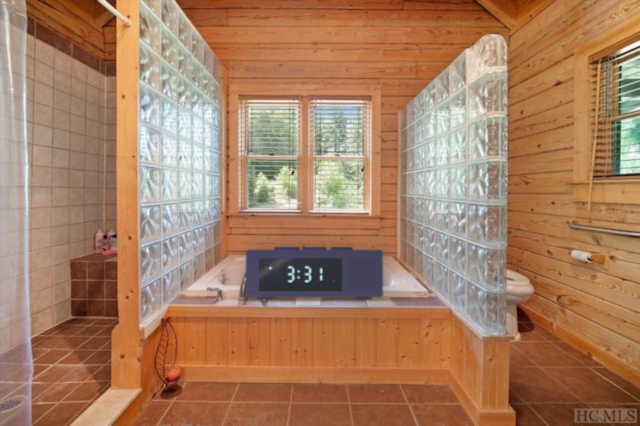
3,31
